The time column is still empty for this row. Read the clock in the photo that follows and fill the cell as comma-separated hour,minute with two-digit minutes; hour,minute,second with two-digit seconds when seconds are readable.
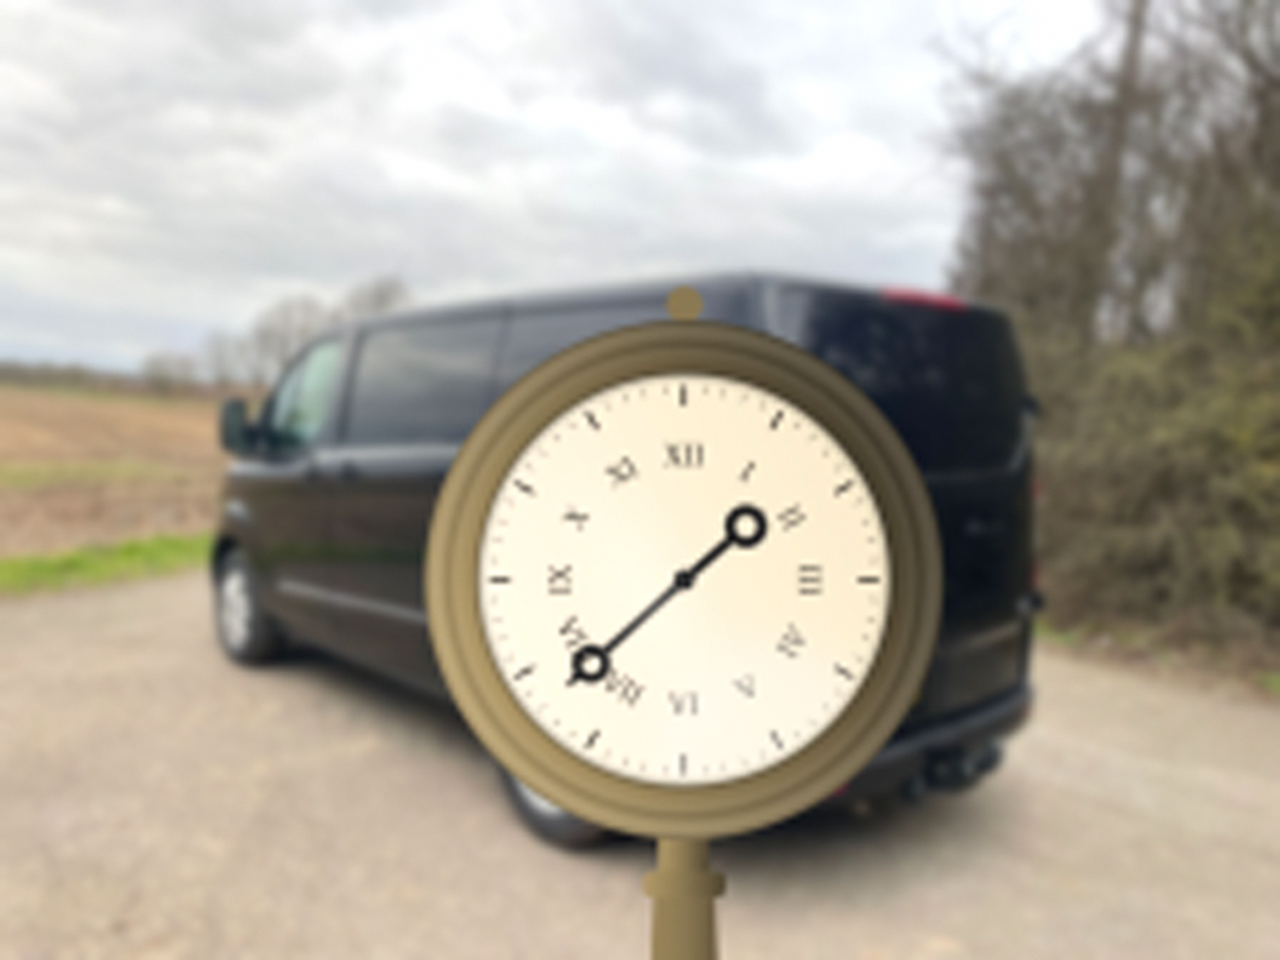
1,38
